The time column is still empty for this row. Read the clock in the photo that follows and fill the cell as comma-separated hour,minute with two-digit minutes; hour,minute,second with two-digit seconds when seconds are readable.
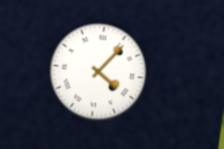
4,06
